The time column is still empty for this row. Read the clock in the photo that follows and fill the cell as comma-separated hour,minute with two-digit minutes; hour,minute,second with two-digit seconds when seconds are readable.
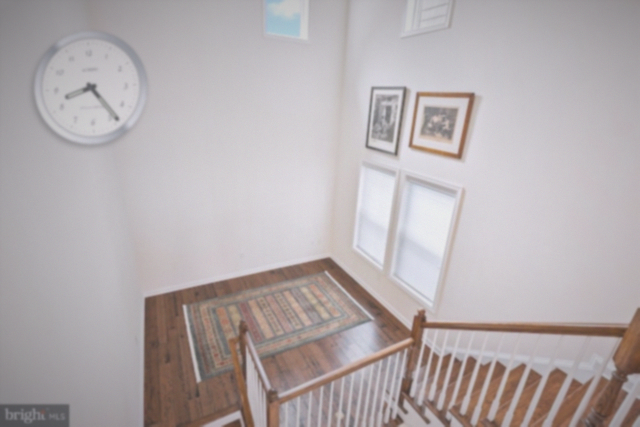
8,24
